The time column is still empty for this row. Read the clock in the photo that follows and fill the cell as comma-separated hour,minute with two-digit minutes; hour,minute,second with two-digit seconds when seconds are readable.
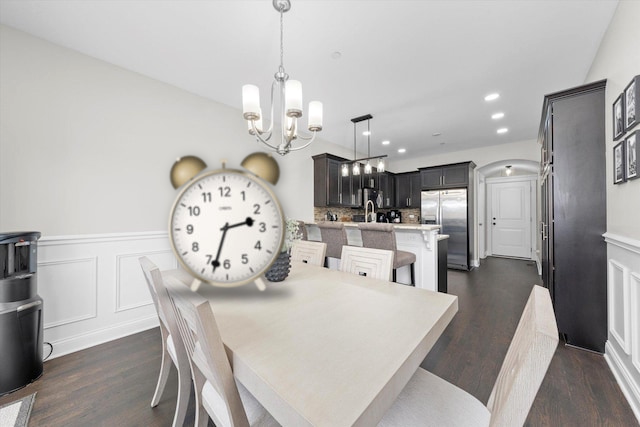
2,33
